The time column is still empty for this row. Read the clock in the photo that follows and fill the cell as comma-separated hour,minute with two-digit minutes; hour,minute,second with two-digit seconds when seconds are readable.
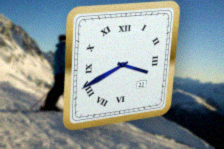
3,41
